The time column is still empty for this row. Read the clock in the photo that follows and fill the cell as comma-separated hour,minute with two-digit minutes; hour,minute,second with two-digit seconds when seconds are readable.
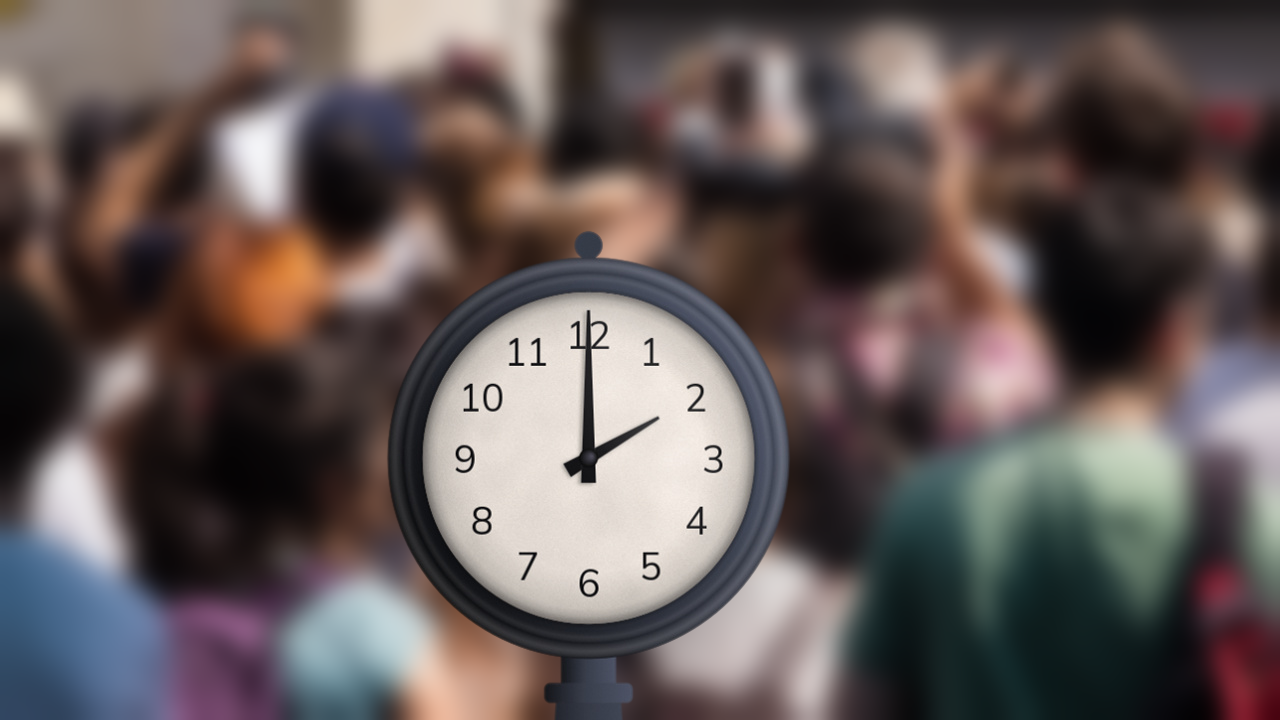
2,00
